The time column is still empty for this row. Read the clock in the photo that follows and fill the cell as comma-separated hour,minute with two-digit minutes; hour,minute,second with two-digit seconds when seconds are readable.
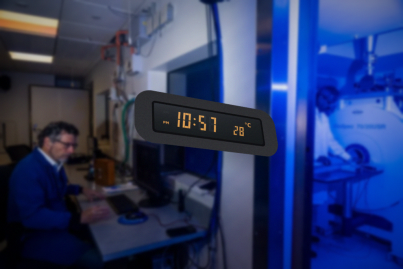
10,57
